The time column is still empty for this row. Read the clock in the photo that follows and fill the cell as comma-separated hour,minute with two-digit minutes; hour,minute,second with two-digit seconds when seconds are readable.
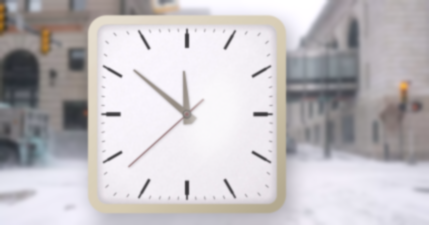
11,51,38
